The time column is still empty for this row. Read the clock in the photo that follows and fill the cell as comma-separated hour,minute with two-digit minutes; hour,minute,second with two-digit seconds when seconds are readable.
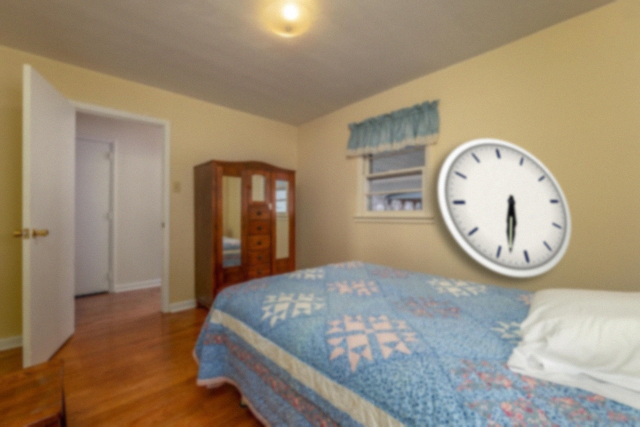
6,33
